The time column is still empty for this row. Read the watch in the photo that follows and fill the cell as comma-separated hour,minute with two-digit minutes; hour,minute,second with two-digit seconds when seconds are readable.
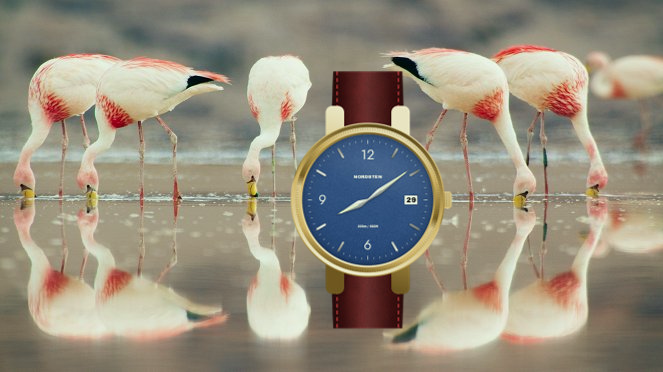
8,09
